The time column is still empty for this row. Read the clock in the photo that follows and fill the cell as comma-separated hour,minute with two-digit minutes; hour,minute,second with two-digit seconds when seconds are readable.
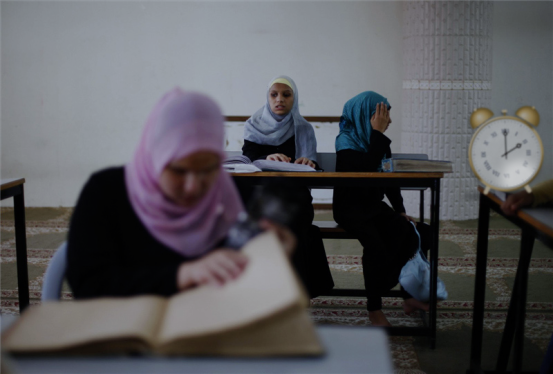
2,00
